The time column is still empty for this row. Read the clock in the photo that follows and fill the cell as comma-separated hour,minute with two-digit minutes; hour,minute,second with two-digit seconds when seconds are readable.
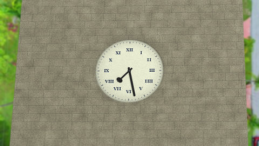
7,28
